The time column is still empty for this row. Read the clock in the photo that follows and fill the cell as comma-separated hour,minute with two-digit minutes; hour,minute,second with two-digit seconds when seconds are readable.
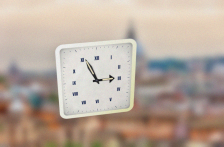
2,56
